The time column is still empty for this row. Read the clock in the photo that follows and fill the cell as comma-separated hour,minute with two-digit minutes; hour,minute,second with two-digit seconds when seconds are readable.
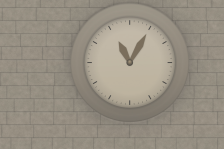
11,05
